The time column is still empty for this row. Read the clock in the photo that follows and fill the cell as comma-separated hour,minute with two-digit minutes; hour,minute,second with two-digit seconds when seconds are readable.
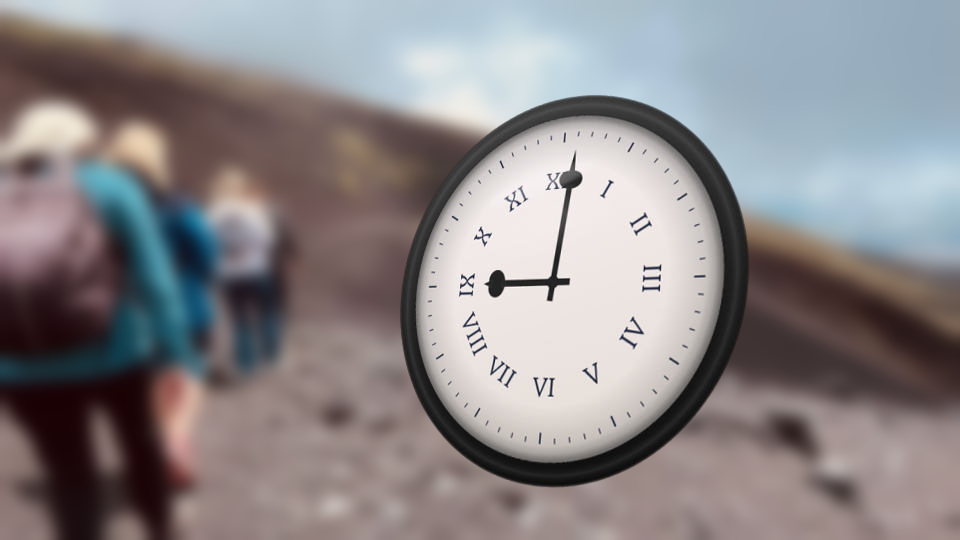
9,01
